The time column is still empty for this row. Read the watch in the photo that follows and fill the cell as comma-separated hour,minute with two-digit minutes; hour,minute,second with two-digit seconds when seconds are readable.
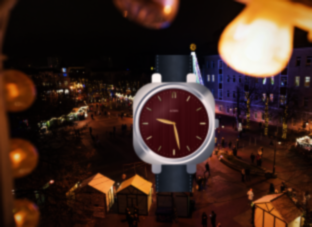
9,28
